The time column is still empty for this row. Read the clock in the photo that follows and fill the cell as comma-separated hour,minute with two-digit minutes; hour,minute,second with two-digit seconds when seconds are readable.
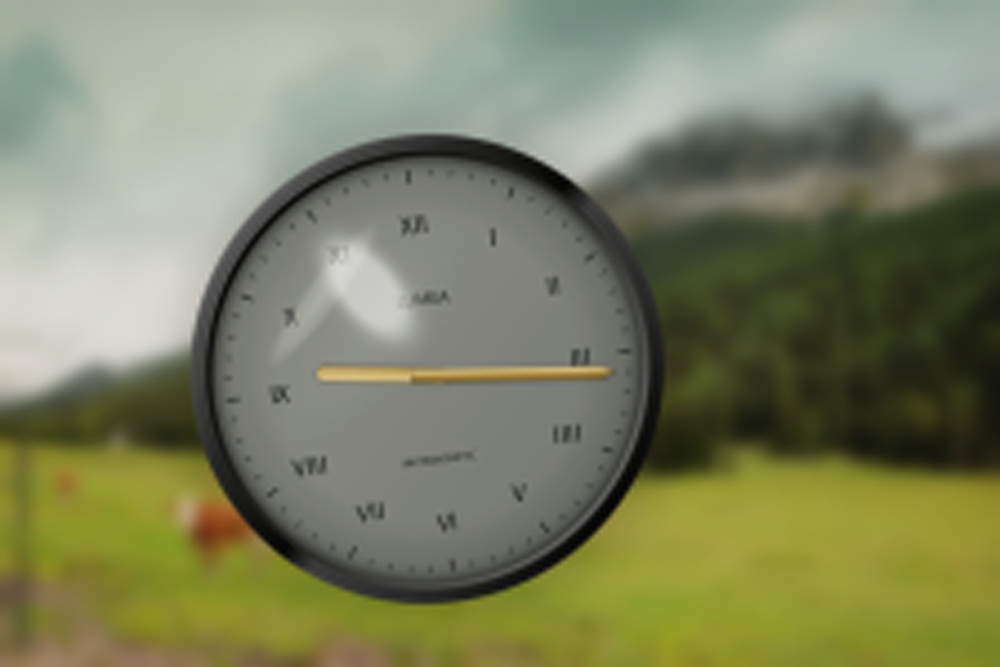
9,16
